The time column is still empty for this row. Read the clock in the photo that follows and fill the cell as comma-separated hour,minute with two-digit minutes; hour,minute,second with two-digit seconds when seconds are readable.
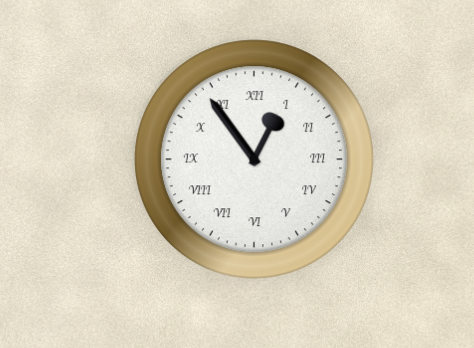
12,54
